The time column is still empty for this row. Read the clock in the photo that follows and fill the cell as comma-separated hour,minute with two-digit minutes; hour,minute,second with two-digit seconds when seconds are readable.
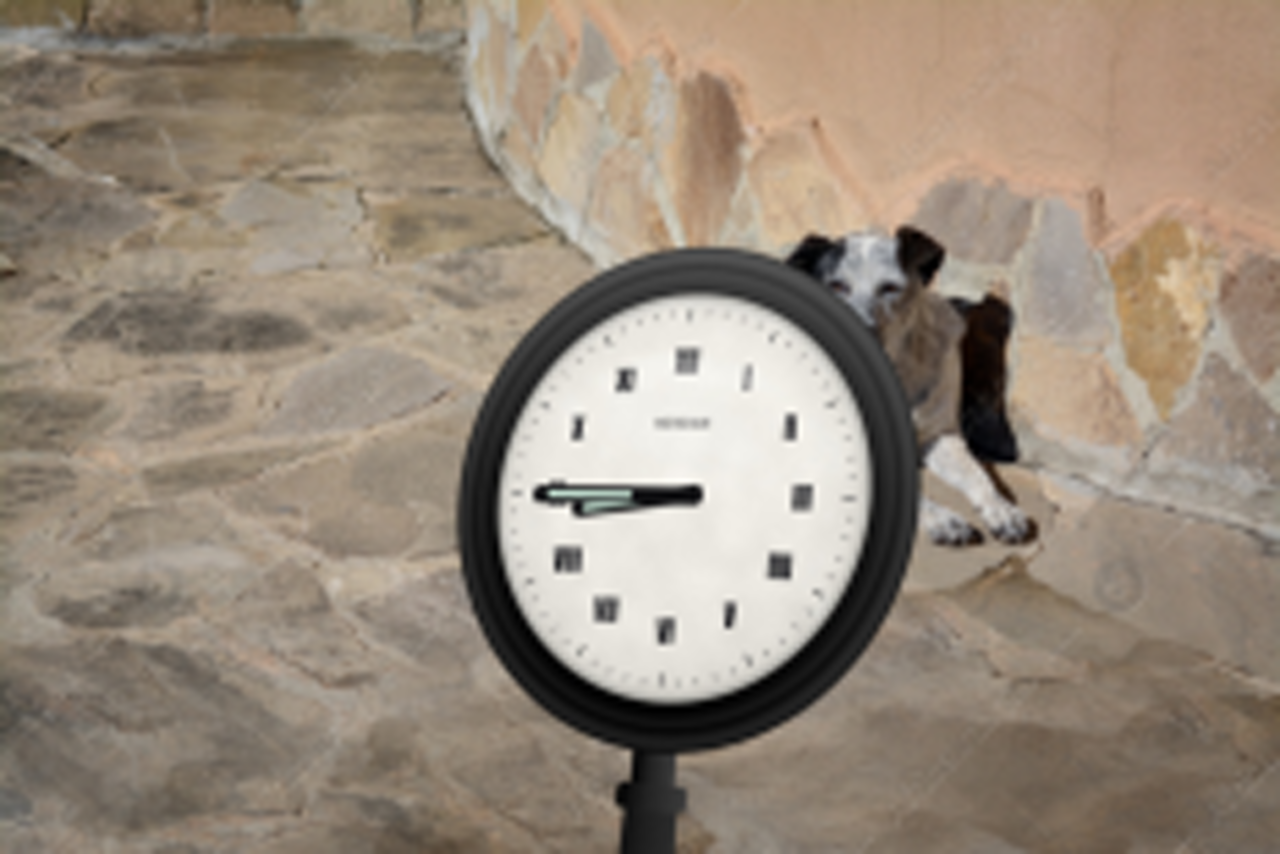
8,45
